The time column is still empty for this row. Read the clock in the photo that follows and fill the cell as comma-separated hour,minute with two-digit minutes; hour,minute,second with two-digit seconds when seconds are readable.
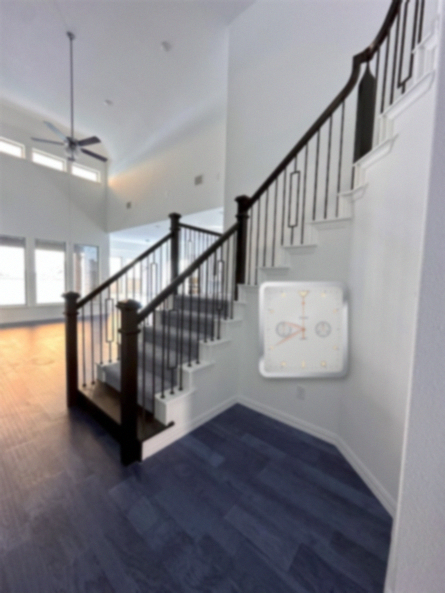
9,40
